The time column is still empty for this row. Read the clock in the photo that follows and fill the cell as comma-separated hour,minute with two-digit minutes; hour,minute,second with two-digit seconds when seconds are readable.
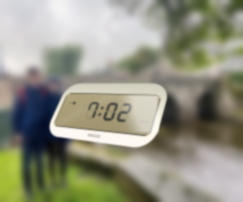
7,02
